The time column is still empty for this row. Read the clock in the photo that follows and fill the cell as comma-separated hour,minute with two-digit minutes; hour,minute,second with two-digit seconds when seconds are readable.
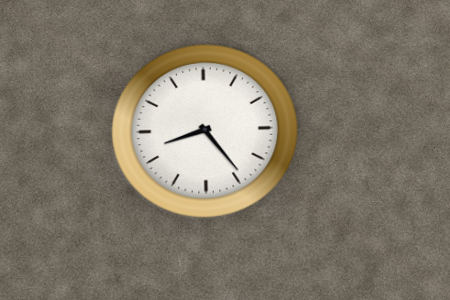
8,24
